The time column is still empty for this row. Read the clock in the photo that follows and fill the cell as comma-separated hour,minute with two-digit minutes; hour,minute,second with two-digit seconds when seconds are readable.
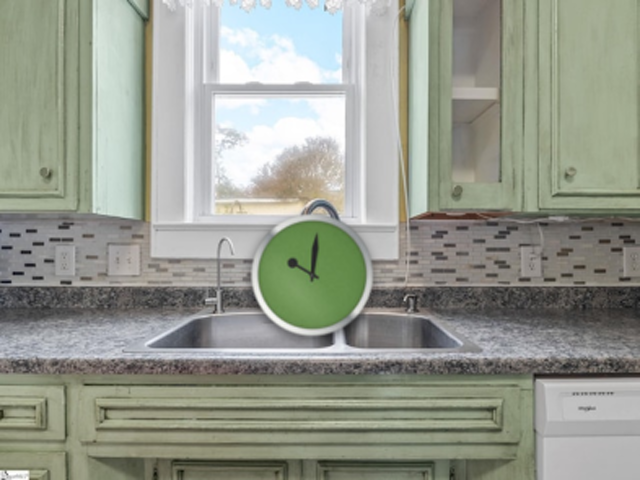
10,01
